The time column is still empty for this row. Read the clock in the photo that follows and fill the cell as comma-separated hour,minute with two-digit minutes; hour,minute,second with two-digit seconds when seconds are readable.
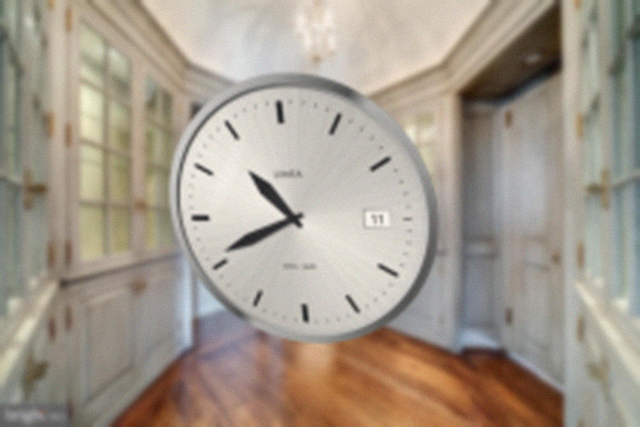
10,41
